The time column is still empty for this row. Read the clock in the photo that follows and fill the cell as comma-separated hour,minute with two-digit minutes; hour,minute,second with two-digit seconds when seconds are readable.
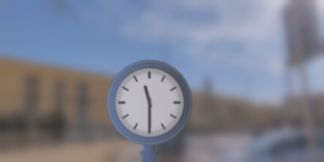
11,30
